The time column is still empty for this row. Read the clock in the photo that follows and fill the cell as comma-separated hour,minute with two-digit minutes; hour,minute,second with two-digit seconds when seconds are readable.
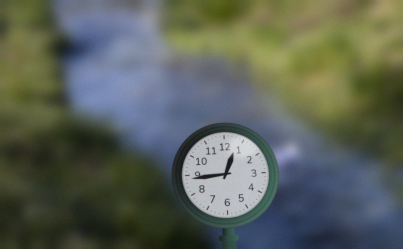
12,44
